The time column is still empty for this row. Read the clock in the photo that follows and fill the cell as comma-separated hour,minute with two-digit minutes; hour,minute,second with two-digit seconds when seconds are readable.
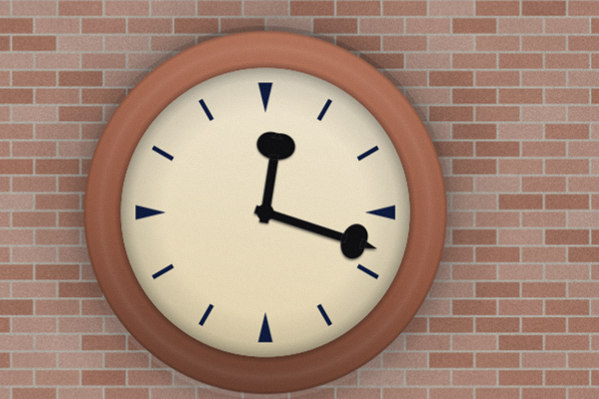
12,18
